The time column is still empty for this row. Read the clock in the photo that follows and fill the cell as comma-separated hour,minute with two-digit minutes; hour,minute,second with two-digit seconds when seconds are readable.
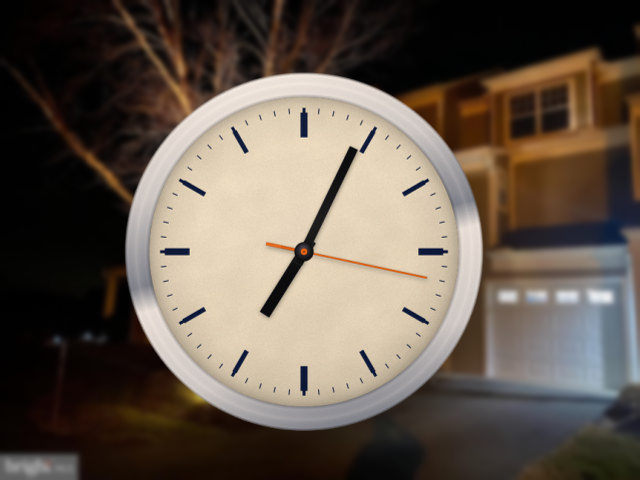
7,04,17
